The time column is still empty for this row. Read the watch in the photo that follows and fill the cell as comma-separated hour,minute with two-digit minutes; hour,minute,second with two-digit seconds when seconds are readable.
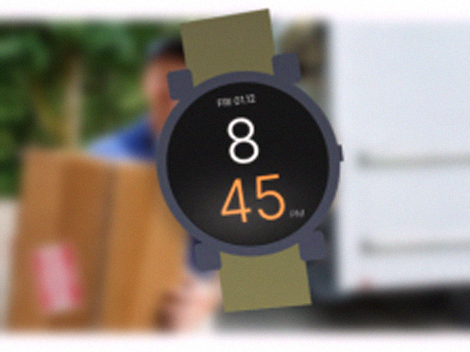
8,45
